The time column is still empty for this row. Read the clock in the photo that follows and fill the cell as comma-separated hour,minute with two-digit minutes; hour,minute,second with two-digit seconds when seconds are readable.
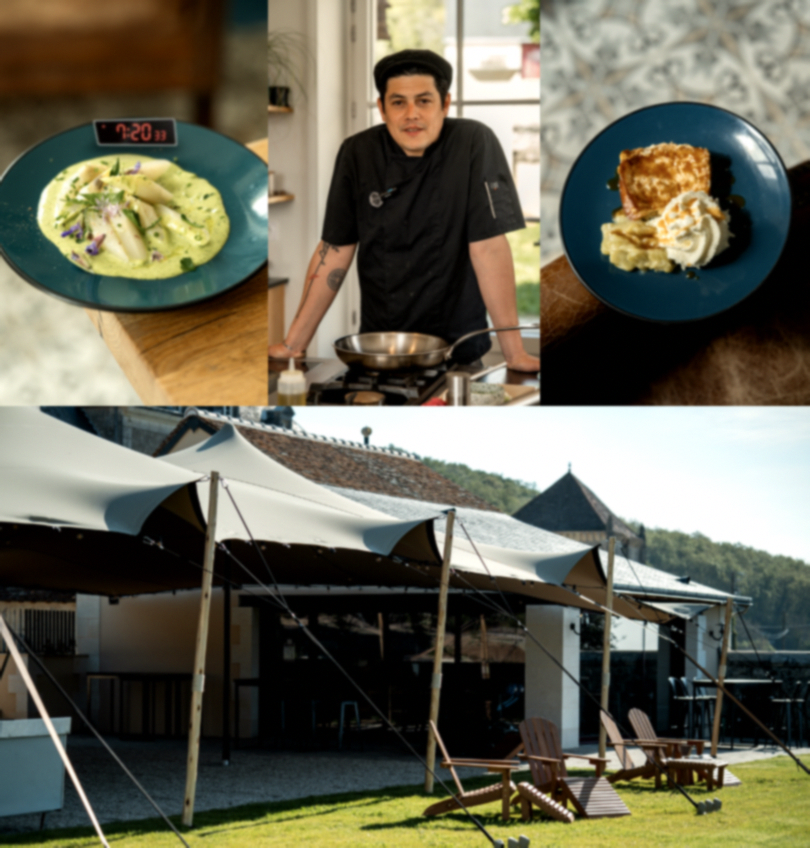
7,20
